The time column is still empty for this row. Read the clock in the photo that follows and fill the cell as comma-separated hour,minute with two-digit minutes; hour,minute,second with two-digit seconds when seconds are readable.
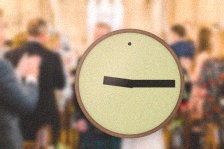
9,15
